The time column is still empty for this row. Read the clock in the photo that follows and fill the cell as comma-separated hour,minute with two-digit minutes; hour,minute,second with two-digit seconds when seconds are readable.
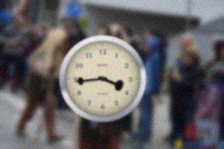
3,44
